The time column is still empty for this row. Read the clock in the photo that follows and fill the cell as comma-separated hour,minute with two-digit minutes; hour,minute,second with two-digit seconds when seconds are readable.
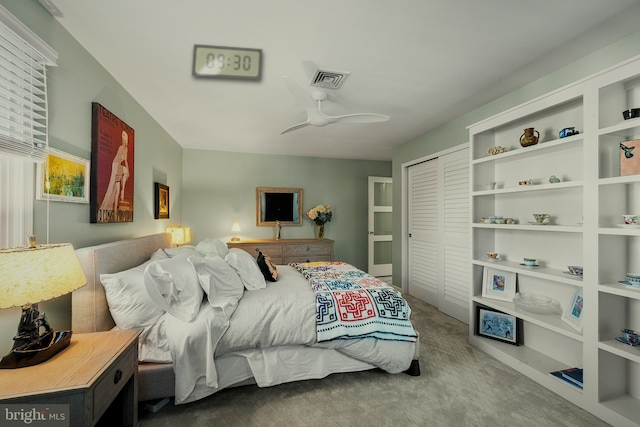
9,30
